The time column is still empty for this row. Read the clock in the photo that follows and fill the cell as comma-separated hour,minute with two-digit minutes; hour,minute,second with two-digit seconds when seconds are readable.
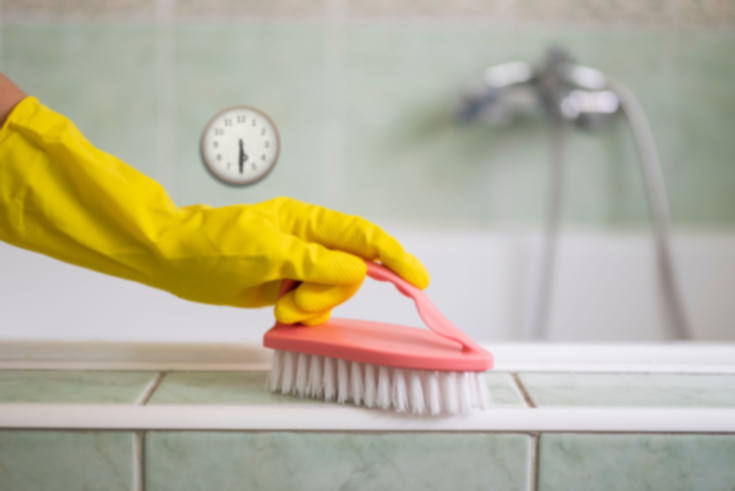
5,30
